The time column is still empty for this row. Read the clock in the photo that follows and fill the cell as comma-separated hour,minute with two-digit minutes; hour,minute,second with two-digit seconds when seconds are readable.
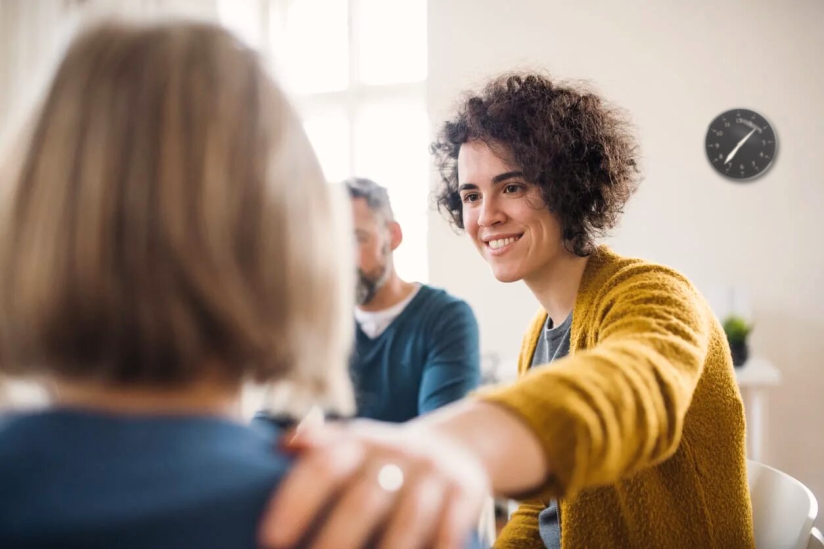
1,37
